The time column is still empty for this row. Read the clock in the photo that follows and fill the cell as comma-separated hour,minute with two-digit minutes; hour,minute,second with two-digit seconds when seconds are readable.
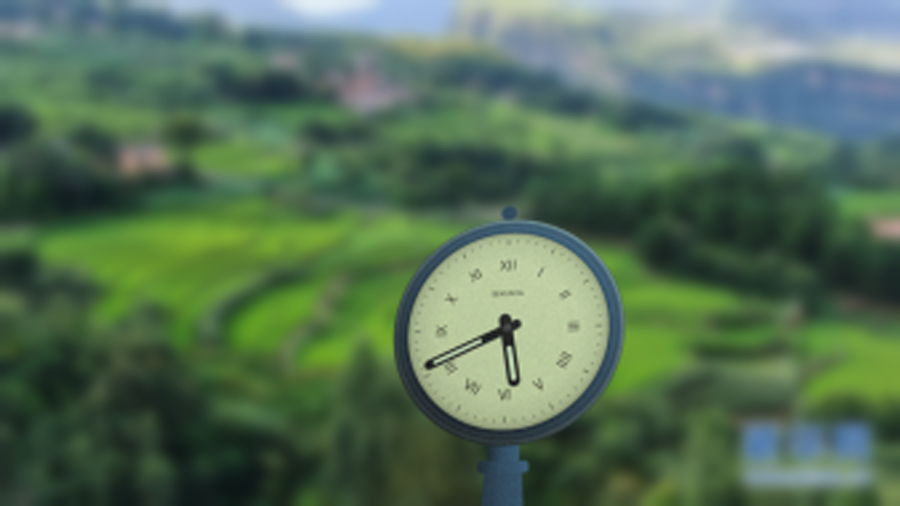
5,41
